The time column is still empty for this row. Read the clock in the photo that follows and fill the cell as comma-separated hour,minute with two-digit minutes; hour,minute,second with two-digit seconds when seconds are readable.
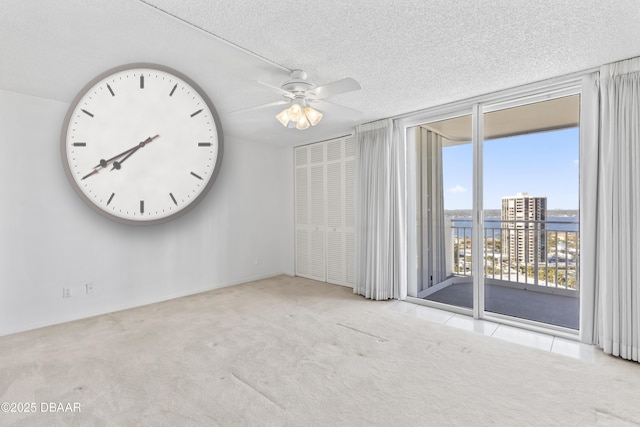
7,40,40
